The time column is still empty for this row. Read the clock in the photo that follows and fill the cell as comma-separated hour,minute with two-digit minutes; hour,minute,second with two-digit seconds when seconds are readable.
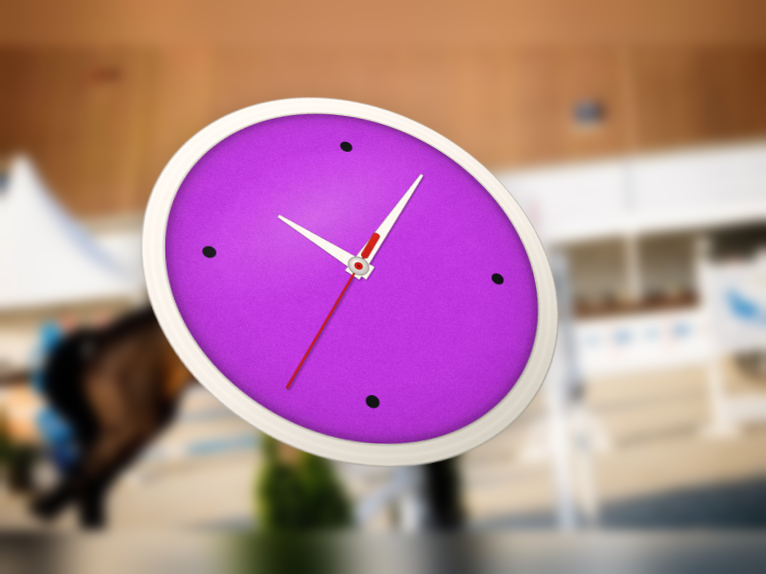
10,05,35
